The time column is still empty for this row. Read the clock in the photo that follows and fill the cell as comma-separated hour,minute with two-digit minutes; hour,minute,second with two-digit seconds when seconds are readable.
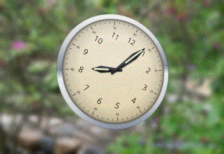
8,04
